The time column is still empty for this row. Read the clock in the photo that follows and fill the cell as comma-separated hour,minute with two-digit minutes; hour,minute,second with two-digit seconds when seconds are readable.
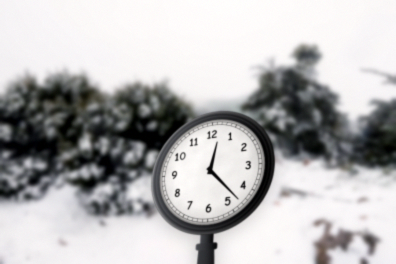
12,23
